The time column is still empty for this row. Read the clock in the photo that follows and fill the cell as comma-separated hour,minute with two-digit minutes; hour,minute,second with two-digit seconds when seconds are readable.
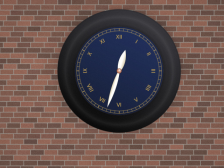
12,33
